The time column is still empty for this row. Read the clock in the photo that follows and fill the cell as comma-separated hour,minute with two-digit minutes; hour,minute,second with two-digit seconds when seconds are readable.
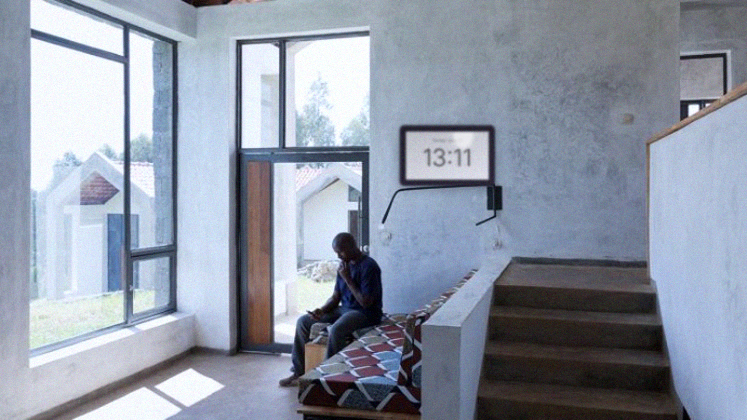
13,11
